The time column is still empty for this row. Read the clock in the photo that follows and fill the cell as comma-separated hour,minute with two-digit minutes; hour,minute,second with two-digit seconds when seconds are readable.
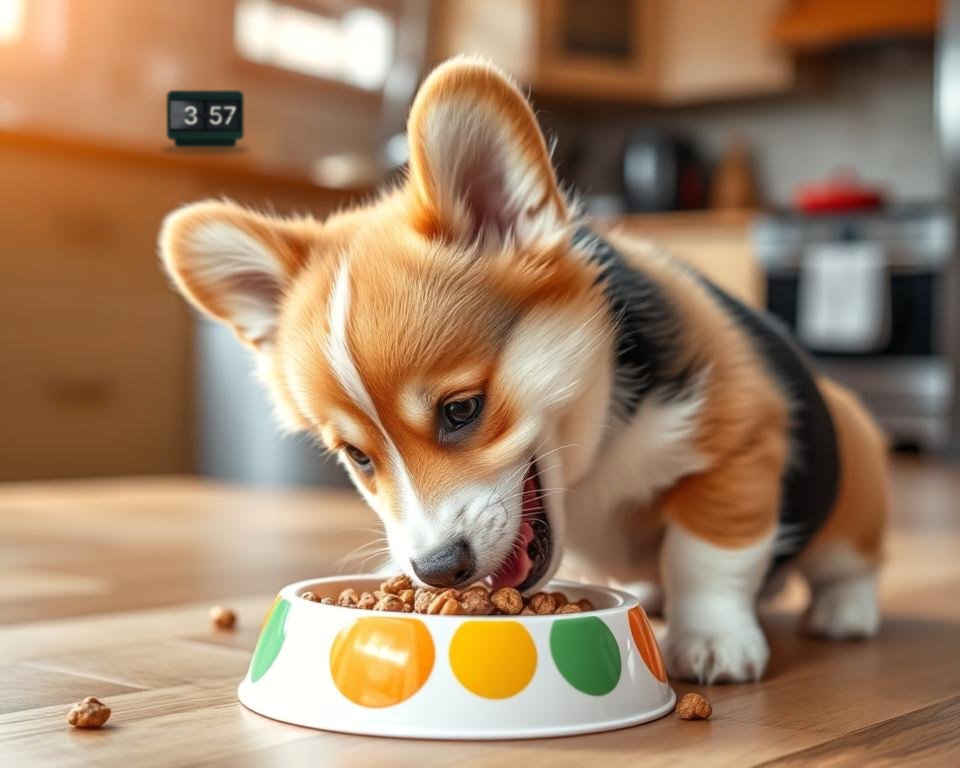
3,57
